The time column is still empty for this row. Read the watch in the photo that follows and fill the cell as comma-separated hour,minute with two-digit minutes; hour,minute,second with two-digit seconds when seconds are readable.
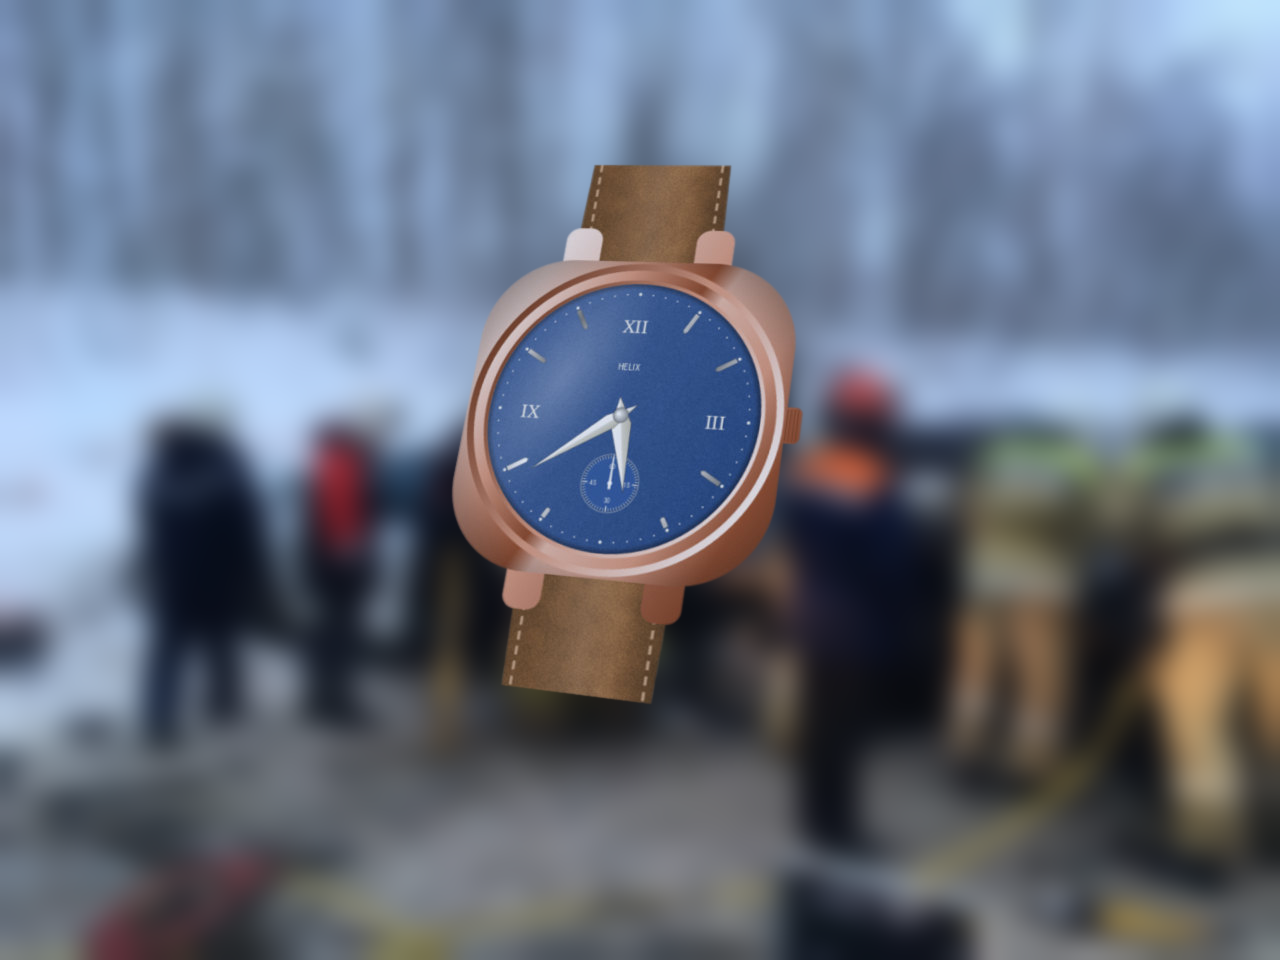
5,39
